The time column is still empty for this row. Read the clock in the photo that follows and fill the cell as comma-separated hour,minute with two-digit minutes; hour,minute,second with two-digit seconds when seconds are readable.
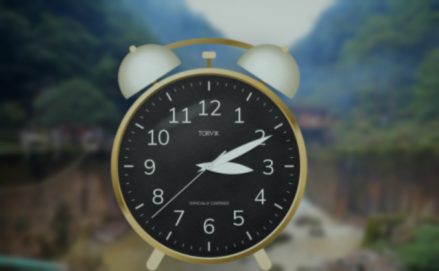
3,10,38
